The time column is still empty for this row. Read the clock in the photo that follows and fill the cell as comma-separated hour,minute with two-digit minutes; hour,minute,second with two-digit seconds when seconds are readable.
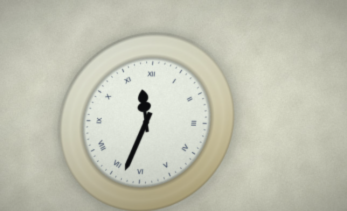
11,33
